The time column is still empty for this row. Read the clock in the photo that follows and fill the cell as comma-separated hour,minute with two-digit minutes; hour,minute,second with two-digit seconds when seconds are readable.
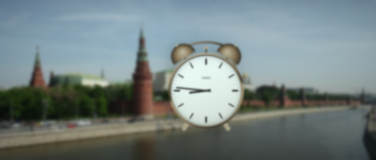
8,46
